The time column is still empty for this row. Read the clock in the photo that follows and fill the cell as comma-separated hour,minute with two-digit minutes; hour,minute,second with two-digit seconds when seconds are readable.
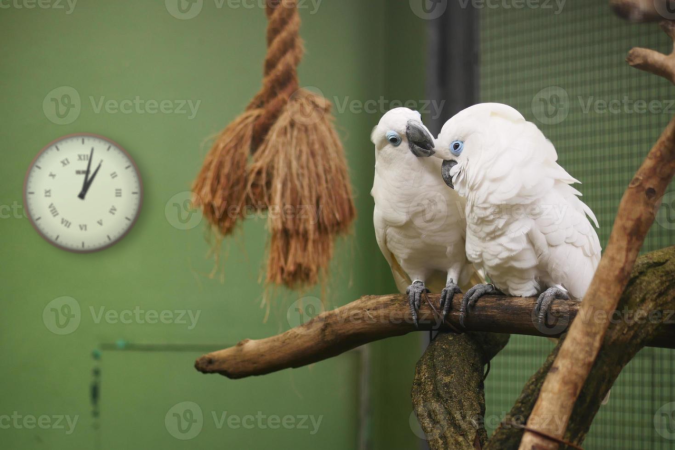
1,02
